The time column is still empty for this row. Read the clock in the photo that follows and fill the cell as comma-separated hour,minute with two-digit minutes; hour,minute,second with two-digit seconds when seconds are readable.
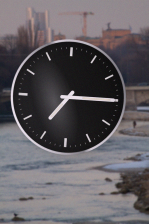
7,15
